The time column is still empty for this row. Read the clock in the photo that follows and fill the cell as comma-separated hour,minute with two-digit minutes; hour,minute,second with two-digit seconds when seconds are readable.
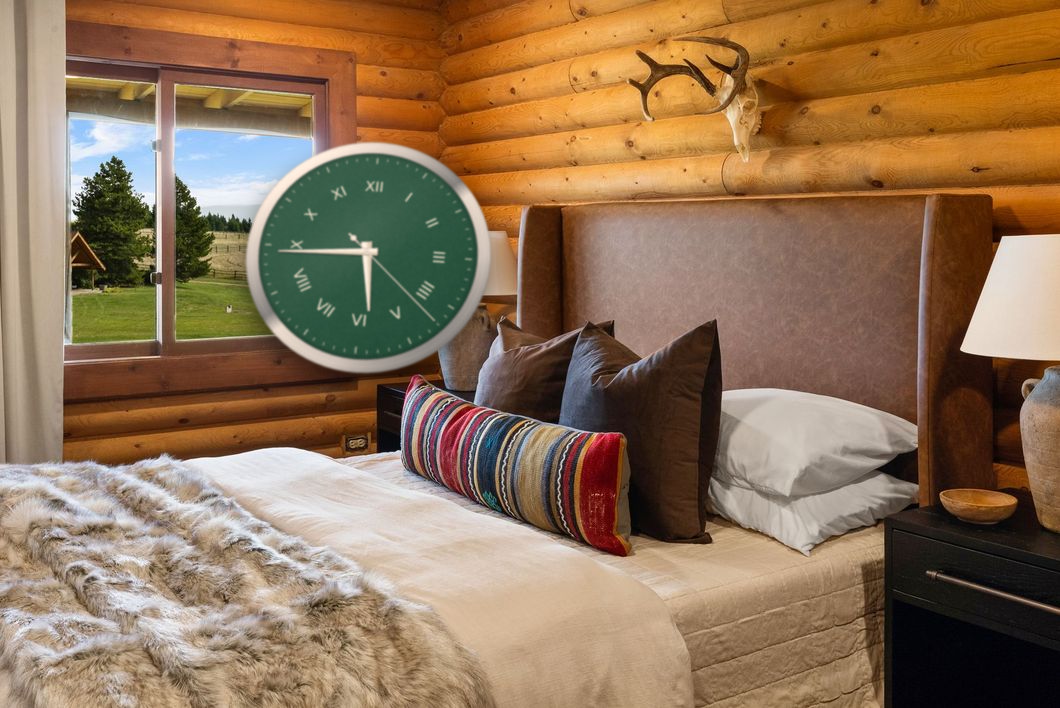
5,44,22
